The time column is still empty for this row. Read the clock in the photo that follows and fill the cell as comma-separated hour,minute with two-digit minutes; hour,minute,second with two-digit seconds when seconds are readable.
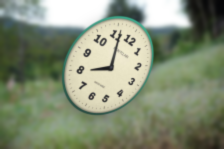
7,56
